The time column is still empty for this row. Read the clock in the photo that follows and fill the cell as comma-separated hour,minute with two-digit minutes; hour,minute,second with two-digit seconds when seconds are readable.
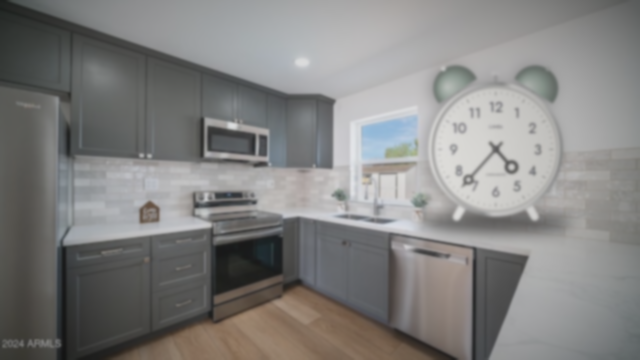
4,37
